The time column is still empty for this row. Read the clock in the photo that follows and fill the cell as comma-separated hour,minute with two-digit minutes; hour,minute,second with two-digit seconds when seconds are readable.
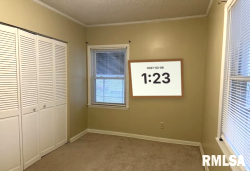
1,23
